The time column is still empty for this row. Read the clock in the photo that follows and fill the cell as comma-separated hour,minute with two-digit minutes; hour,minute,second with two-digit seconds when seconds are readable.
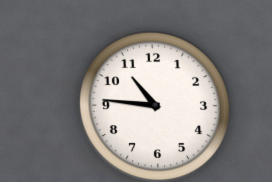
10,46
